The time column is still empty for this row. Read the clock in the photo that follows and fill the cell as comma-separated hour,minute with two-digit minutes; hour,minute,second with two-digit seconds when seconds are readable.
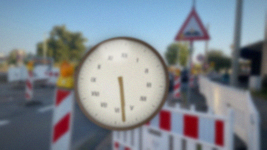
5,28
